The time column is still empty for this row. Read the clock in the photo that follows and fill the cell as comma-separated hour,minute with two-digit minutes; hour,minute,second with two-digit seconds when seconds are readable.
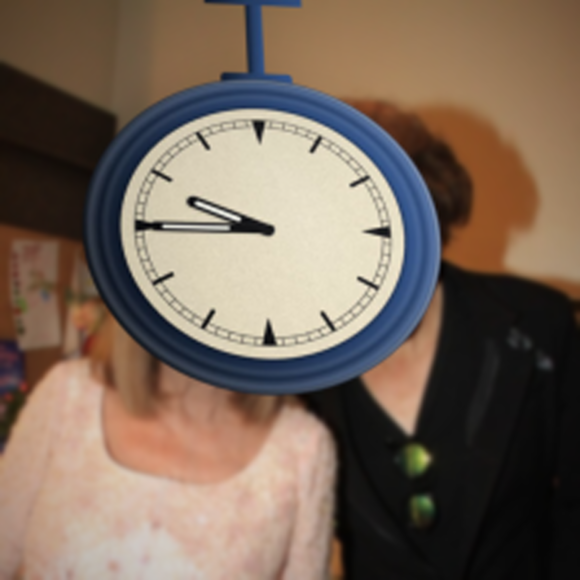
9,45
